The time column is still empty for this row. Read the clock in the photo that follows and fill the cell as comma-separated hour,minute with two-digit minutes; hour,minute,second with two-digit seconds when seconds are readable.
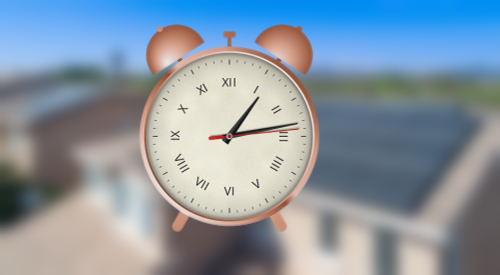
1,13,14
